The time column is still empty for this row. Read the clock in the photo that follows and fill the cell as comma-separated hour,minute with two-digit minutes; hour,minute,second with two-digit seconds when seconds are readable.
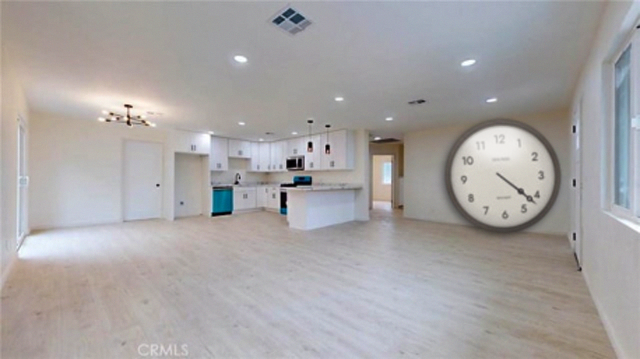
4,22
